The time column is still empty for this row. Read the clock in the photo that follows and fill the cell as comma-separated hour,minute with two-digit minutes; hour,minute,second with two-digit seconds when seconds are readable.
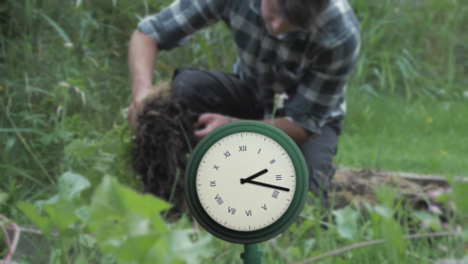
2,18
